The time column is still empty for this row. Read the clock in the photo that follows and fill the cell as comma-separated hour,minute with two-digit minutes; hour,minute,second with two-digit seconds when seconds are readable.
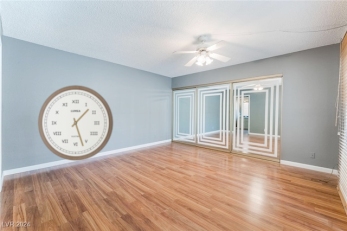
1,27
